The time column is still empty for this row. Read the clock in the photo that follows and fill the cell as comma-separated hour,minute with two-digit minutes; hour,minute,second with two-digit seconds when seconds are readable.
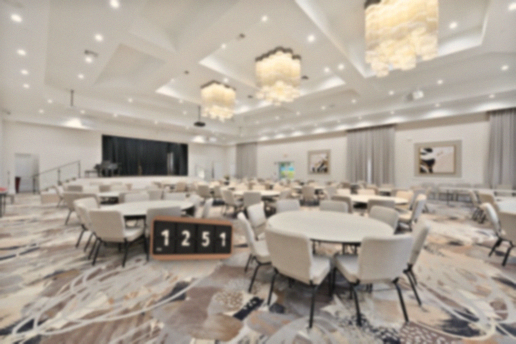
12,51
